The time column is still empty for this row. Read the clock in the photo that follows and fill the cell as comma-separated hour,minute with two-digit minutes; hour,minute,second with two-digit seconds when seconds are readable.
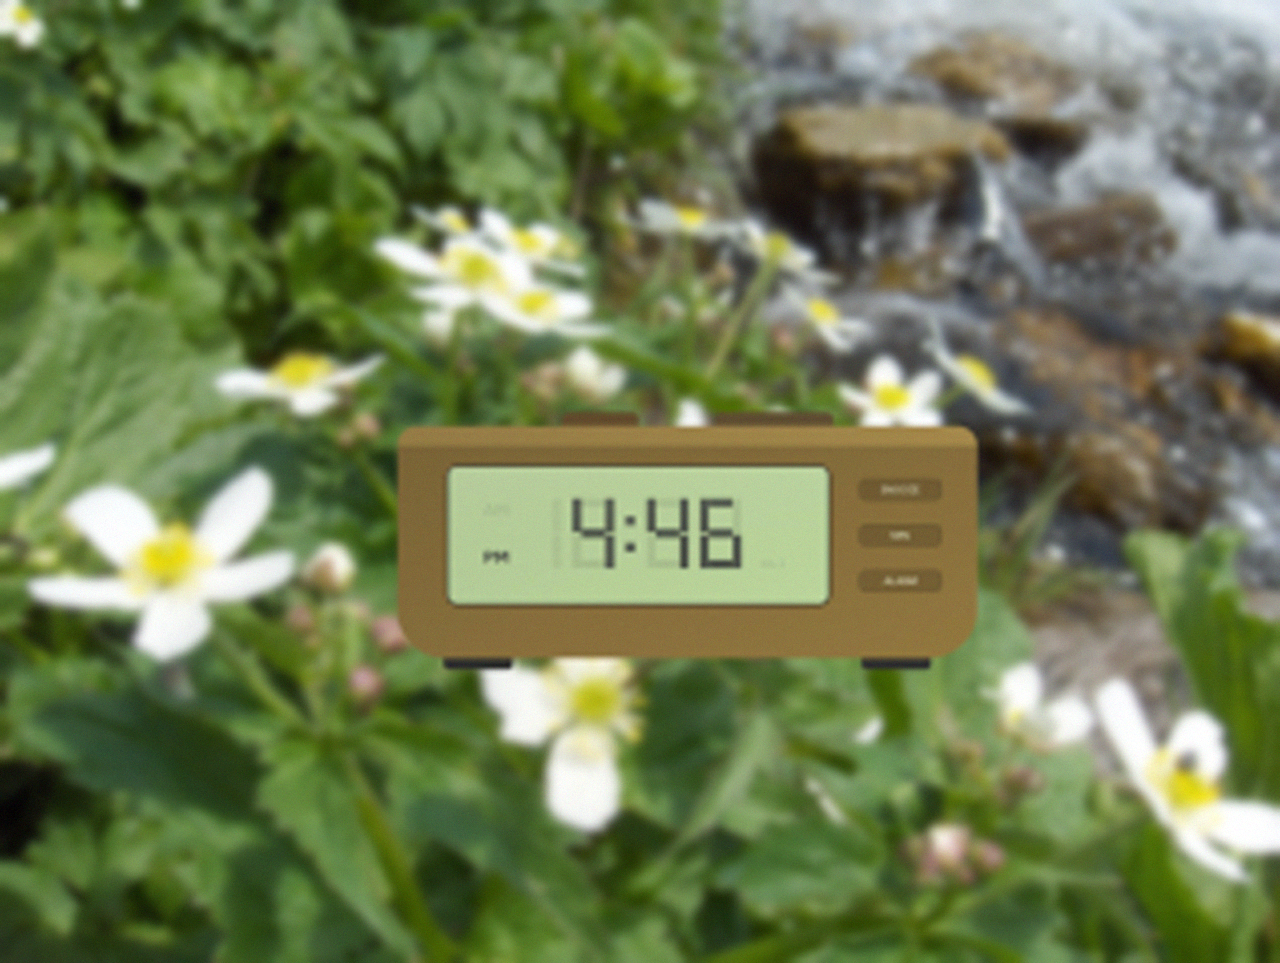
4,46
